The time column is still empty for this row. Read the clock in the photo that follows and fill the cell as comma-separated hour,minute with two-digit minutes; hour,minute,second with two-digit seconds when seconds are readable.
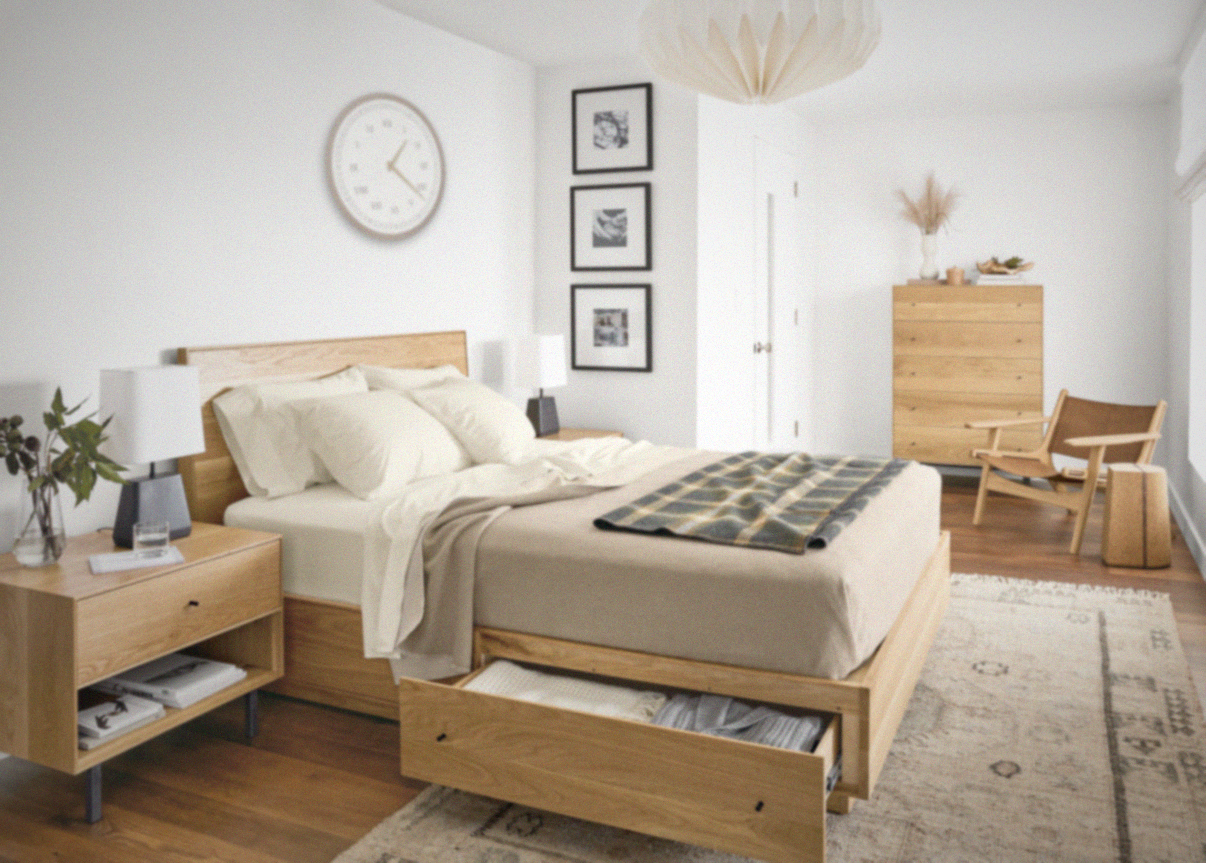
1,22
